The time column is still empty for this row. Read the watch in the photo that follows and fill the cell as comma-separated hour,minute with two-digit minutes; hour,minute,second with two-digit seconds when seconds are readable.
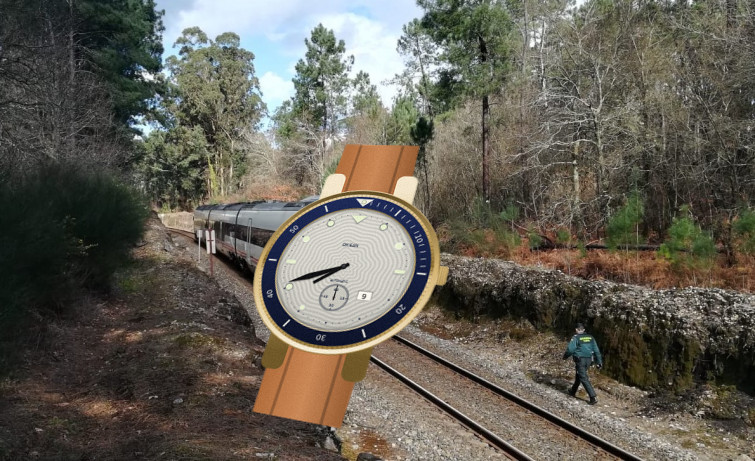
7,41
